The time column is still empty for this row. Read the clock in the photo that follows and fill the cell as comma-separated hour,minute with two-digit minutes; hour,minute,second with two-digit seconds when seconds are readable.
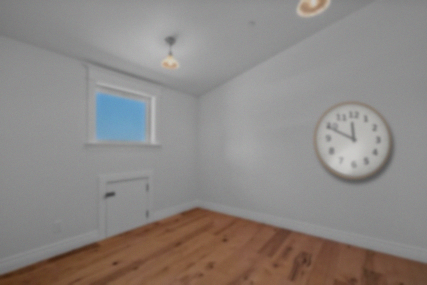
11,49
